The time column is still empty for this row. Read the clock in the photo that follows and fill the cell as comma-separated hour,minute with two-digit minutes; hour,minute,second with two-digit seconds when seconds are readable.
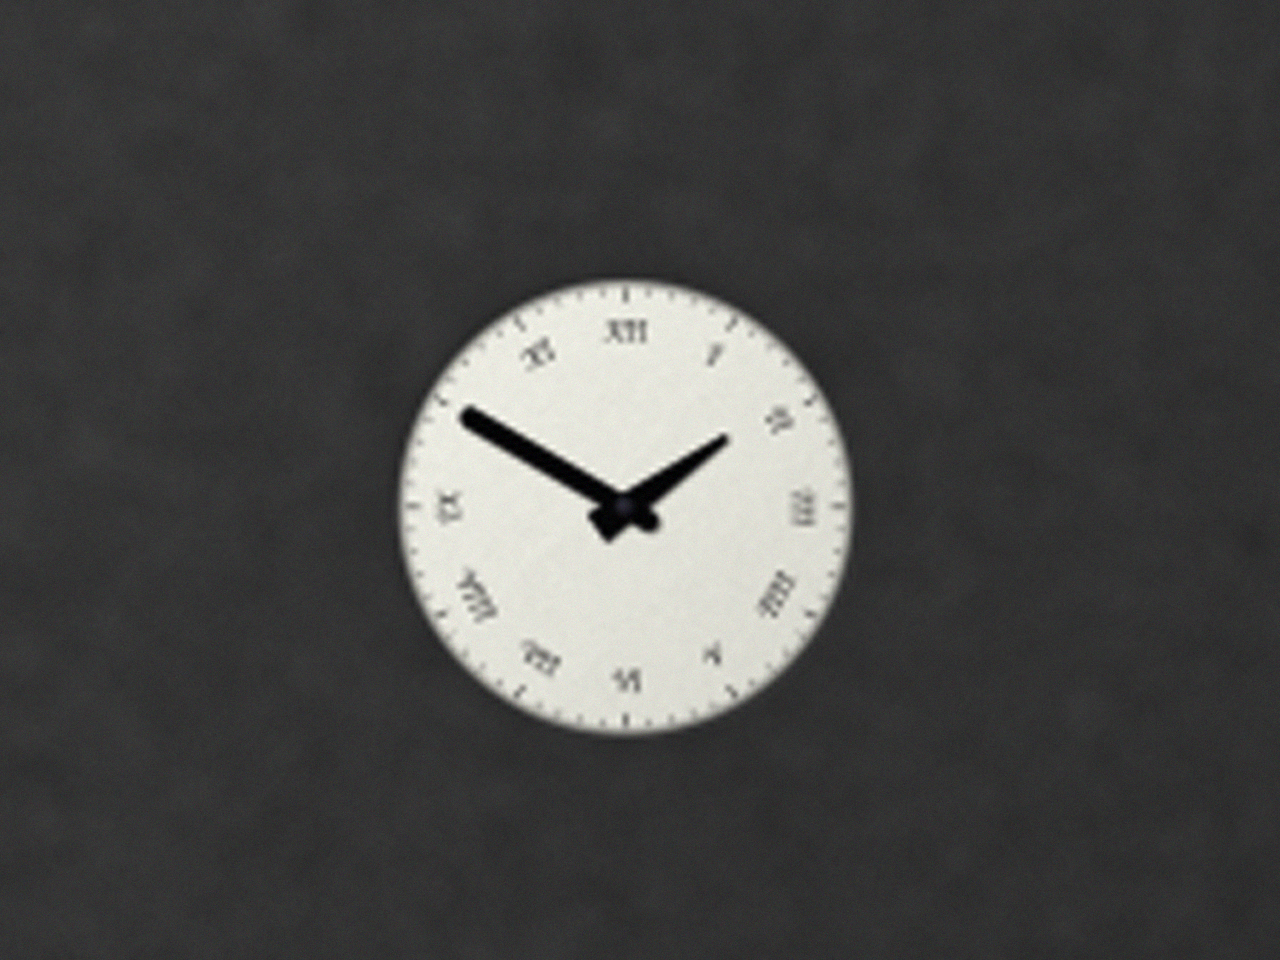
1,50
